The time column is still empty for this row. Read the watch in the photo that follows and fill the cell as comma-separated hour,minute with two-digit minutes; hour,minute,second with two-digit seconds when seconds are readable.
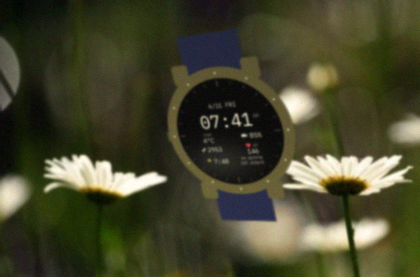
7,41
